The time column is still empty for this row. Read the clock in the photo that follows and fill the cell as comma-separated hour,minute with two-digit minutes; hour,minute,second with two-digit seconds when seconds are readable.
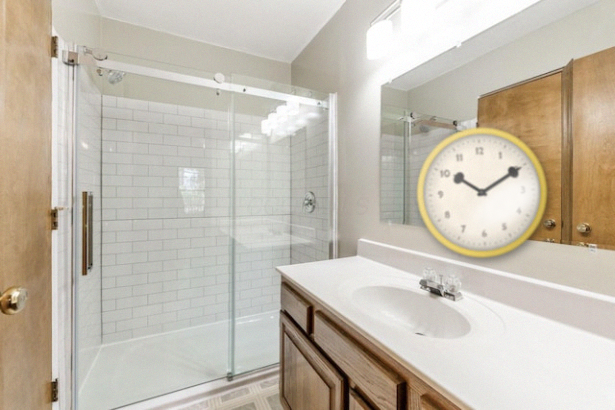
10,10
